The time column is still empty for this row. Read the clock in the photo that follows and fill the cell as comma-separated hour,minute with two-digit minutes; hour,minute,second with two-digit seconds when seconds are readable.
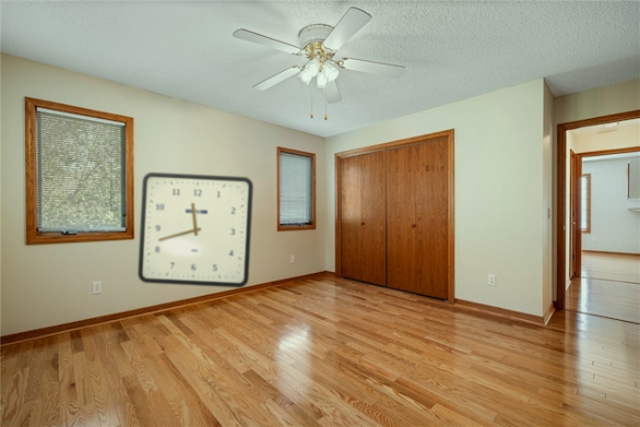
11,42
